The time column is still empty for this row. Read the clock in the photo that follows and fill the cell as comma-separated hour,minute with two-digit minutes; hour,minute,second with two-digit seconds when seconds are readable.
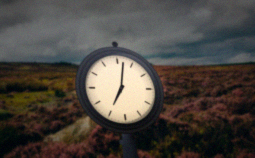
7,02
